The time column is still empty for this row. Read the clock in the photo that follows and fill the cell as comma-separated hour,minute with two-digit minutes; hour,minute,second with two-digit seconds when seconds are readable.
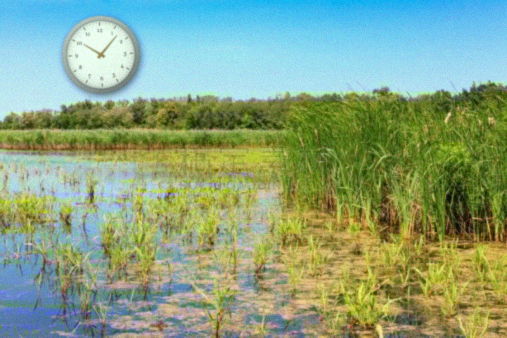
10,07
